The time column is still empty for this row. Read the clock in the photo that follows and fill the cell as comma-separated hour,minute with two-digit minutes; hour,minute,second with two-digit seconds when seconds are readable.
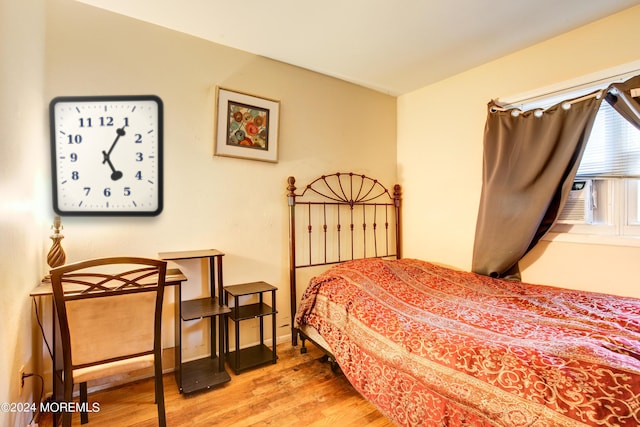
5,05
